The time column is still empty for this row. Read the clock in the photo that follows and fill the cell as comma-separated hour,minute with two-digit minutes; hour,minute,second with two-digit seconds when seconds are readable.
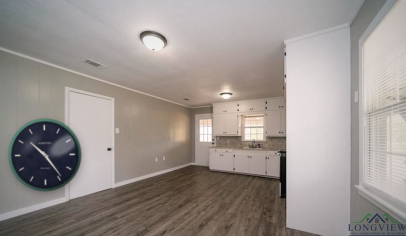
10,24
